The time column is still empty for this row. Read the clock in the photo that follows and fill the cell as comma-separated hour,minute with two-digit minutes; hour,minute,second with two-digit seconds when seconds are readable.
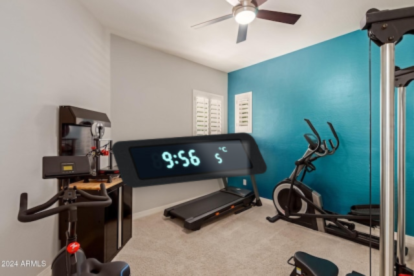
9,56
